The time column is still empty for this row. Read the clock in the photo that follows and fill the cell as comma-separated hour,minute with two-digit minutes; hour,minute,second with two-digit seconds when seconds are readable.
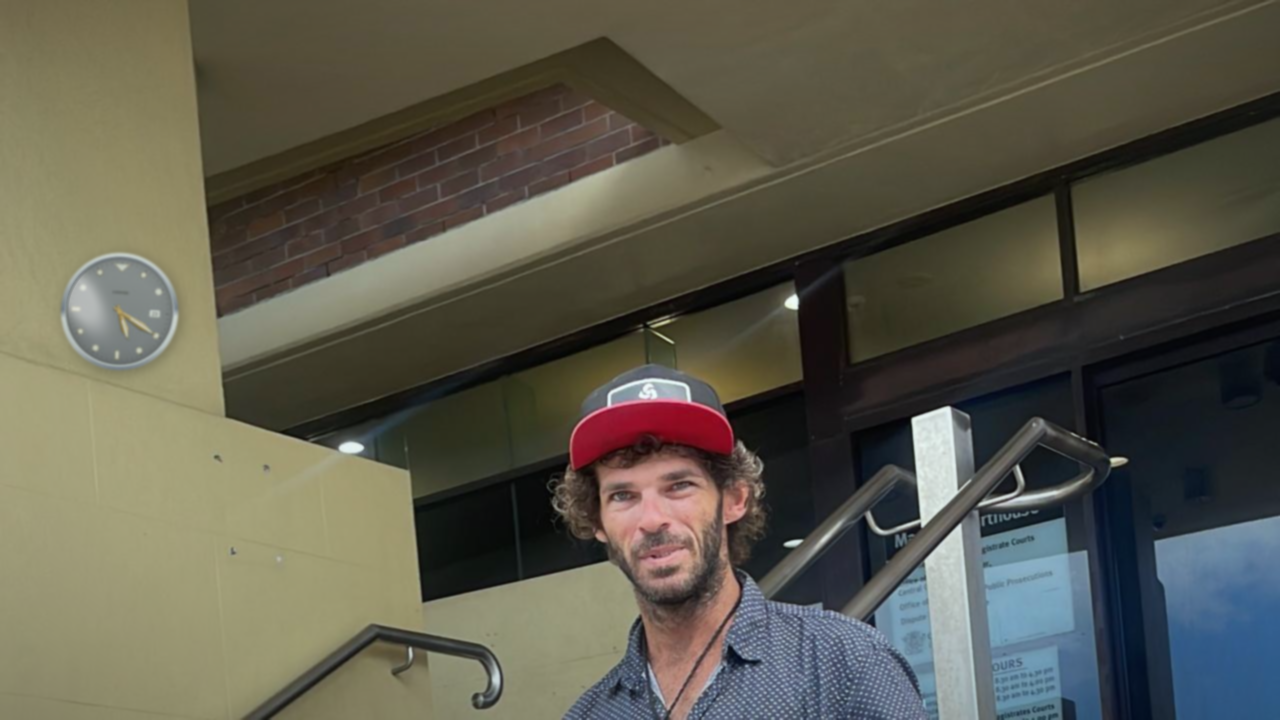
5,20
